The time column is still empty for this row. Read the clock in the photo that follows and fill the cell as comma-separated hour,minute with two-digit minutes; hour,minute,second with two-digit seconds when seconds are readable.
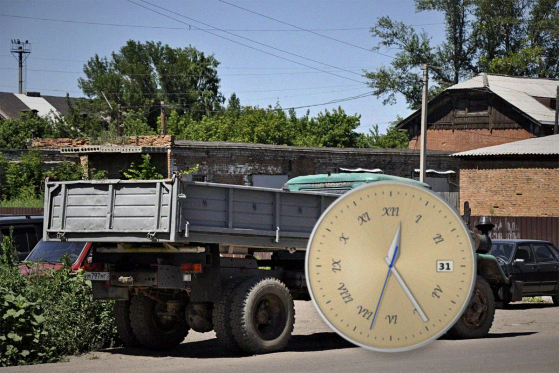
12,24,33
